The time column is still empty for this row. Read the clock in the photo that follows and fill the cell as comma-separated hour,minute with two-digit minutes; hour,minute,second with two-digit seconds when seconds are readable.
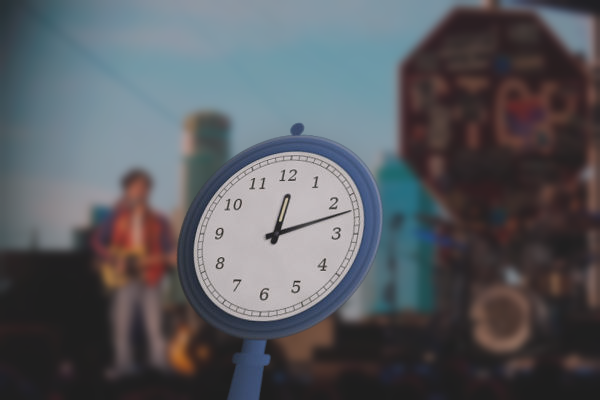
12,12
